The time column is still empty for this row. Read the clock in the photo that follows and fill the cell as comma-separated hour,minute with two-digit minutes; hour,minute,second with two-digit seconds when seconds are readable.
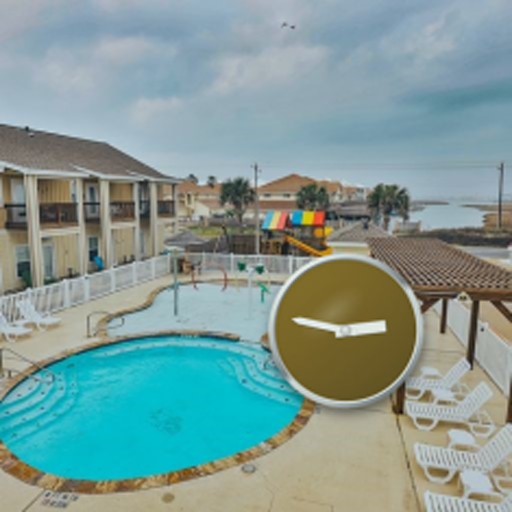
2,47
